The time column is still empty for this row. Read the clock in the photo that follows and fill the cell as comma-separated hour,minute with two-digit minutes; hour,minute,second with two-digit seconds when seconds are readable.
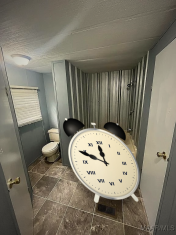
11,49
